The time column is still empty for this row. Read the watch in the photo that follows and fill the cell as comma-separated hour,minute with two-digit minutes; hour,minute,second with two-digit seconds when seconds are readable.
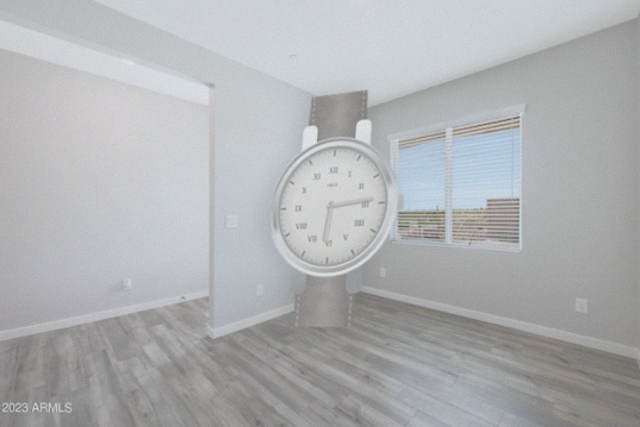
6,14
